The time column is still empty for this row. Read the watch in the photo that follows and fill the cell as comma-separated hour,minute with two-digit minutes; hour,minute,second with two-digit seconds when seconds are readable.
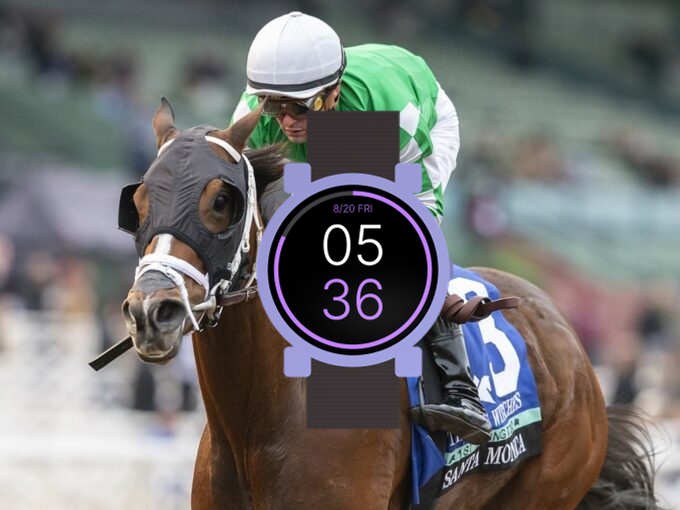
5,36
